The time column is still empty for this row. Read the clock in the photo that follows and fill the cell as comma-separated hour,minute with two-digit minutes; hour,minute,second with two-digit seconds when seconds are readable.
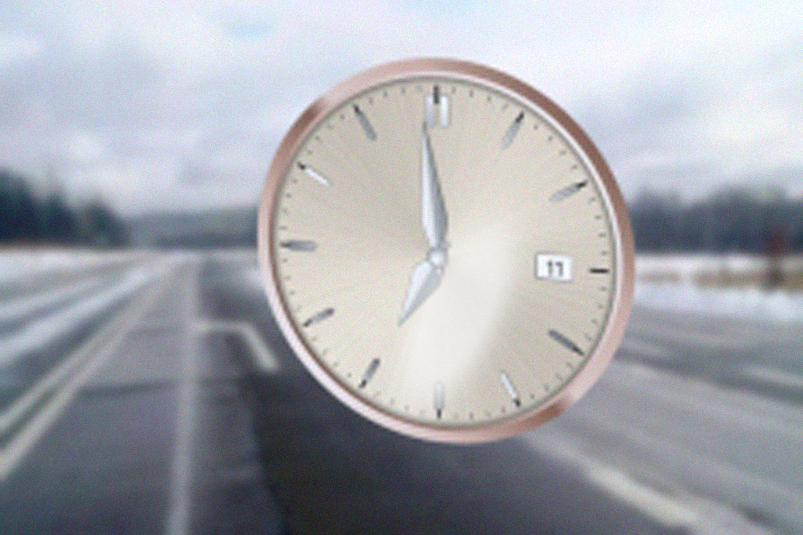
6,59
